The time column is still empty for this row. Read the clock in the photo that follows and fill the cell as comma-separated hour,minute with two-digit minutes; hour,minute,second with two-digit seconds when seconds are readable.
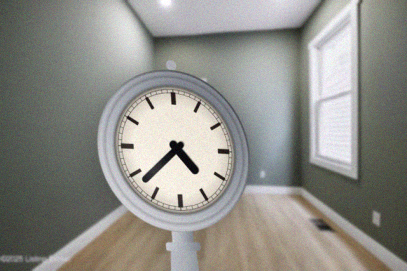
4,38
